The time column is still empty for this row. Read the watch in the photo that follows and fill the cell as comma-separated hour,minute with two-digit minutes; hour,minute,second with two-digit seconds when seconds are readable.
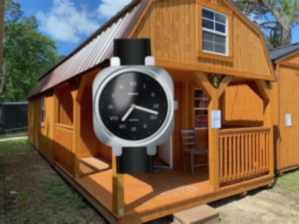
7,18
